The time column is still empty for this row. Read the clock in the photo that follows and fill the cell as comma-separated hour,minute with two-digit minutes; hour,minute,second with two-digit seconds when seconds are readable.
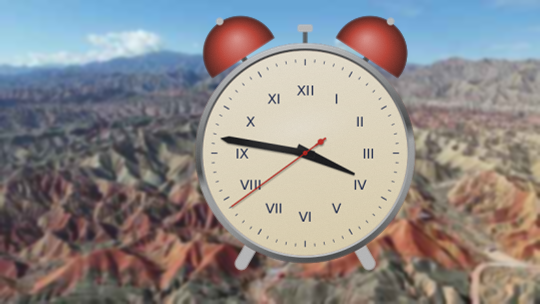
3,46,39
